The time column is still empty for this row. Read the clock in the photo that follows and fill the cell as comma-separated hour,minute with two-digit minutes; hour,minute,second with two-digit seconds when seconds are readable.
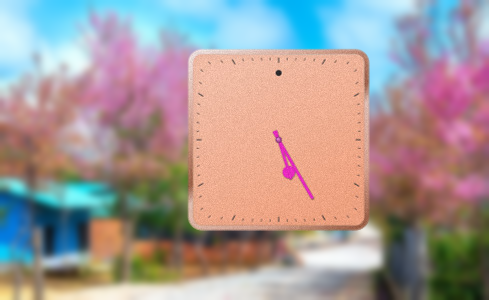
5,25
